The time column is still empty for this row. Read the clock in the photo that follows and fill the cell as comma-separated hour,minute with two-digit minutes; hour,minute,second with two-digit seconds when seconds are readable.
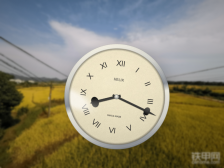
8,18
